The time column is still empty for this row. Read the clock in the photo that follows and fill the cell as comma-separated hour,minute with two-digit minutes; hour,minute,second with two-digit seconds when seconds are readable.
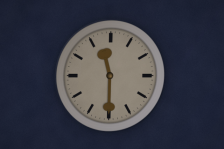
11,30
